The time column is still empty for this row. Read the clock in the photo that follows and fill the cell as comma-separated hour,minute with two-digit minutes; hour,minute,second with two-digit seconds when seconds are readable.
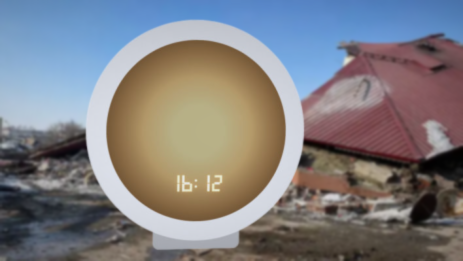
16,12
